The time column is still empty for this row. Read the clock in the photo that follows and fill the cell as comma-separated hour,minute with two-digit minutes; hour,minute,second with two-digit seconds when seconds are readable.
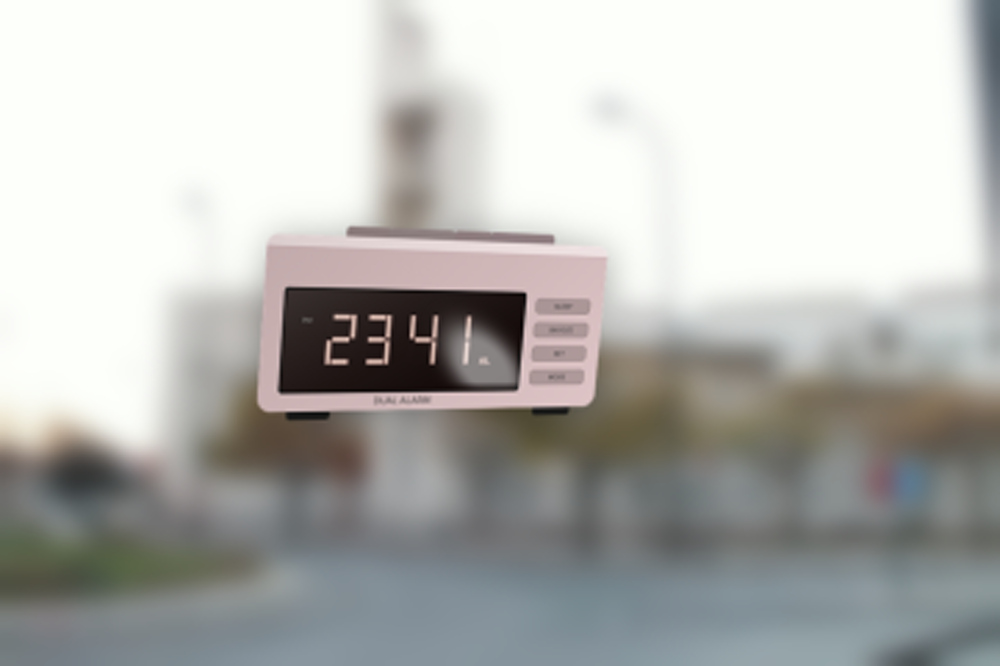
23,41
